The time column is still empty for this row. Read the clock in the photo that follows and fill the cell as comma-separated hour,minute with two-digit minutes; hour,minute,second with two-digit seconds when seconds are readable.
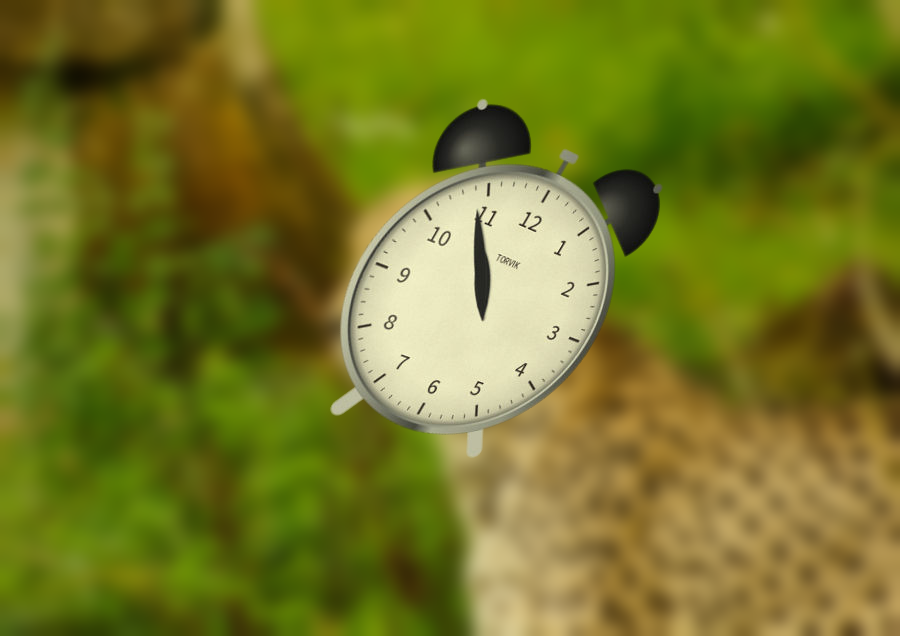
10,54
